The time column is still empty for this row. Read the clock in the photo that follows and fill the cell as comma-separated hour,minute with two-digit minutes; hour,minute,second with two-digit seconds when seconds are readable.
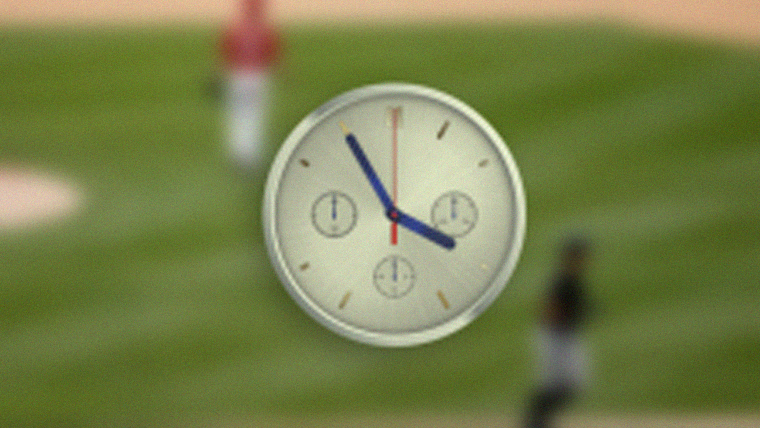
3,55
